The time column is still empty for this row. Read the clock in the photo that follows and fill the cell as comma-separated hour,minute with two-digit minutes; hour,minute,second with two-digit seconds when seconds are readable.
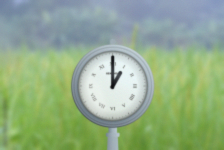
1,00
